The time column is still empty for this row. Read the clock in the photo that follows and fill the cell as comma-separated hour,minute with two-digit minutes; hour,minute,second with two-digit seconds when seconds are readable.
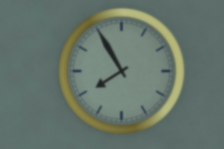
7,55
